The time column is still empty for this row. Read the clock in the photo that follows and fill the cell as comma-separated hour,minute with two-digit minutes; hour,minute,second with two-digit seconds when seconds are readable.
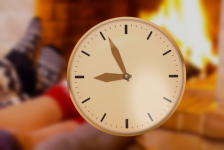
8,56
